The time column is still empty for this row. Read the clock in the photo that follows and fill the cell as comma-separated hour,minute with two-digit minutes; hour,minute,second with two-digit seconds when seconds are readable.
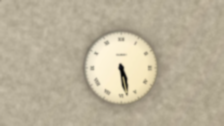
5,28
